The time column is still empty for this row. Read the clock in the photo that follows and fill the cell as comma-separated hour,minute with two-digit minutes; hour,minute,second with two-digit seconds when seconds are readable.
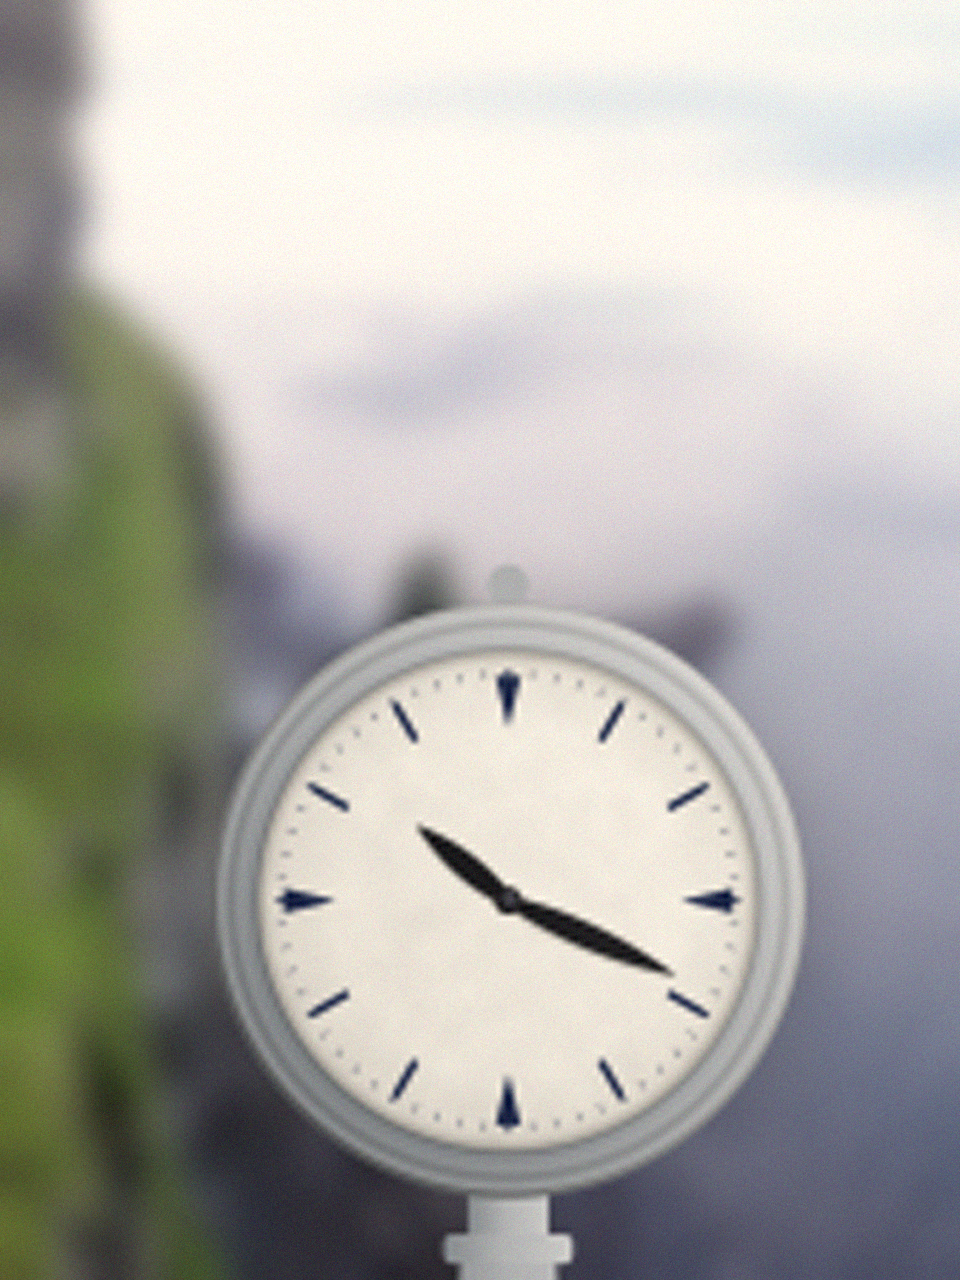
10,19
